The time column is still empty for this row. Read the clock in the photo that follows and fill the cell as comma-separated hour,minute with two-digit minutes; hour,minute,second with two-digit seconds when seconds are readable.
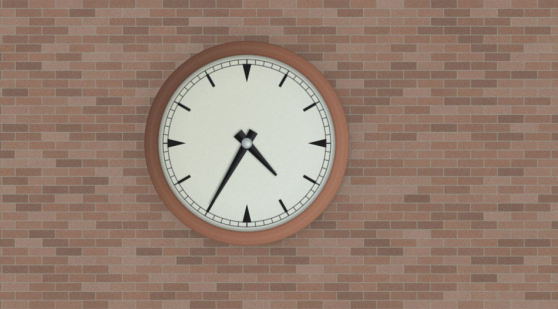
4,35
